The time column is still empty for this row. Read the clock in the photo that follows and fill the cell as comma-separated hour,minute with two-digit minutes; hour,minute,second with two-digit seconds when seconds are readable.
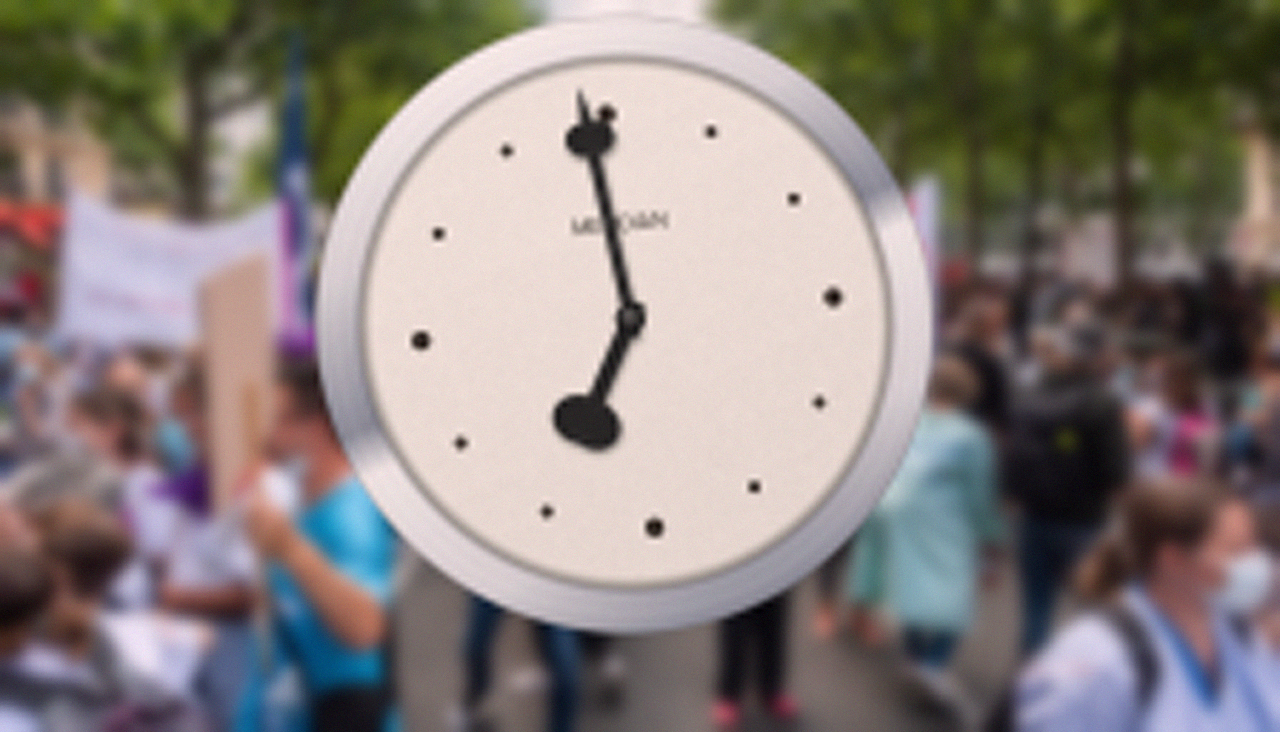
6,59
